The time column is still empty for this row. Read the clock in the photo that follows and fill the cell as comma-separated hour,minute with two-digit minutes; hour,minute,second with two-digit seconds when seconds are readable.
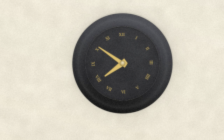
7,51
